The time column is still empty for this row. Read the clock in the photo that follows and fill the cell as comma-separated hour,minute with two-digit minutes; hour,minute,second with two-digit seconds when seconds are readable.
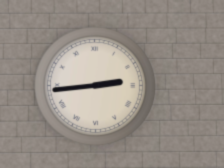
2,44
